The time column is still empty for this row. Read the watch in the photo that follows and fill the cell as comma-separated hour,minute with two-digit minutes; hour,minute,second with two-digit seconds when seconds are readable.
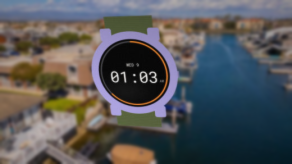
1,03
